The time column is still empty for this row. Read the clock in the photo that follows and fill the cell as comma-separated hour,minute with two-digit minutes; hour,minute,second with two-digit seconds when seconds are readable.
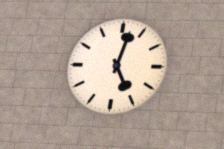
5,02
